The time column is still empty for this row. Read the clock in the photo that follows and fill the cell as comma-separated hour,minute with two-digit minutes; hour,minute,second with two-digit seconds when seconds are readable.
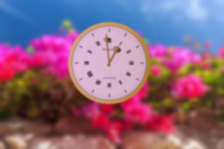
12,59
